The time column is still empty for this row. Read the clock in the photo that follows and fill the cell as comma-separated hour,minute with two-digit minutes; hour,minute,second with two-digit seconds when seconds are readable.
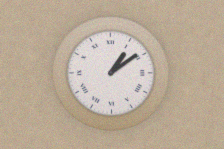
1,09
